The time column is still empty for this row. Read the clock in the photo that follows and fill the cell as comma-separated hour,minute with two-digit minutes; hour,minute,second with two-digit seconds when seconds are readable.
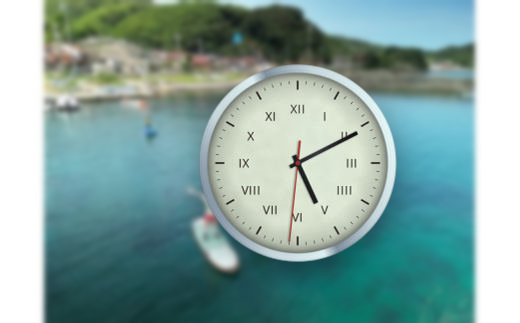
5,10,31
